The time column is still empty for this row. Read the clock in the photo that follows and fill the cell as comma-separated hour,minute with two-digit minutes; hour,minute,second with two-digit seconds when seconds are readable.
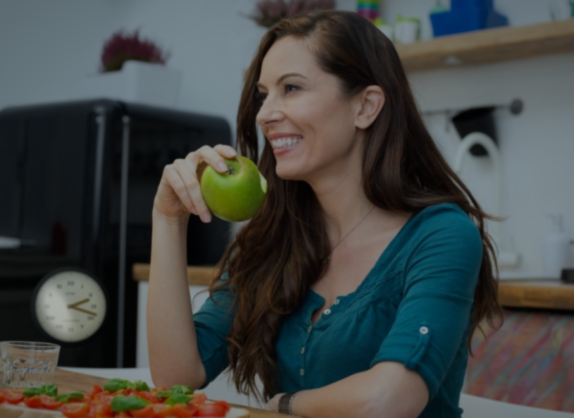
2,18
